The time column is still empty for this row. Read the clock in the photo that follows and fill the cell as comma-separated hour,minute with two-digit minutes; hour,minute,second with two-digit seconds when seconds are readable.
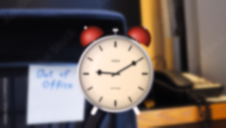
9,10
